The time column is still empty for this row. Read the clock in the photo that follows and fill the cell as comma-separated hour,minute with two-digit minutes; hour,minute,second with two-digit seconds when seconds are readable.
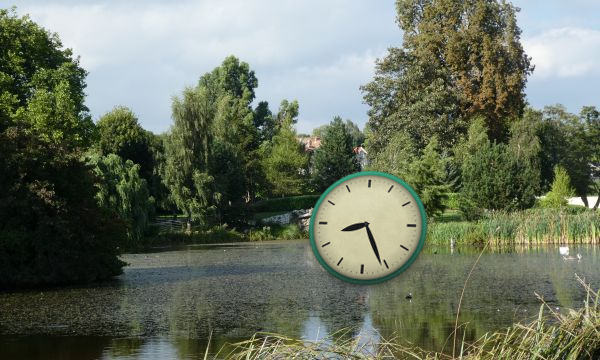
8,26
